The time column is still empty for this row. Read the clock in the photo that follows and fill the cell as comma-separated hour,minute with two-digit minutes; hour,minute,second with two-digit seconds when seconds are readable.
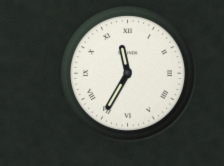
11,35
